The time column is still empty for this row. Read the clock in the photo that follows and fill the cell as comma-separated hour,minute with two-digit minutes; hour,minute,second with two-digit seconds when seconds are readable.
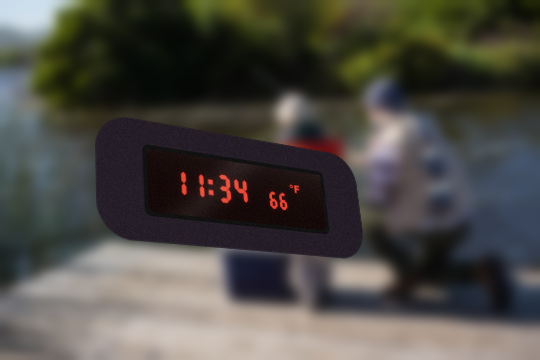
11,34
